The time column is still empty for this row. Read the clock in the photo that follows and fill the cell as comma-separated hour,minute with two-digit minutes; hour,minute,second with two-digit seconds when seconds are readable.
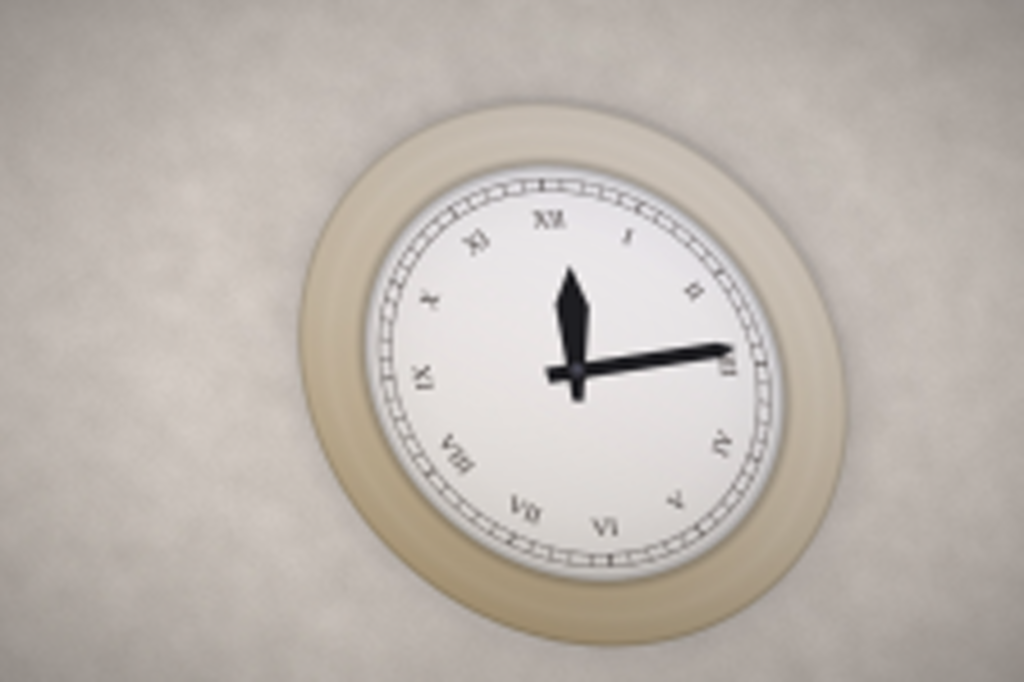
12,14
